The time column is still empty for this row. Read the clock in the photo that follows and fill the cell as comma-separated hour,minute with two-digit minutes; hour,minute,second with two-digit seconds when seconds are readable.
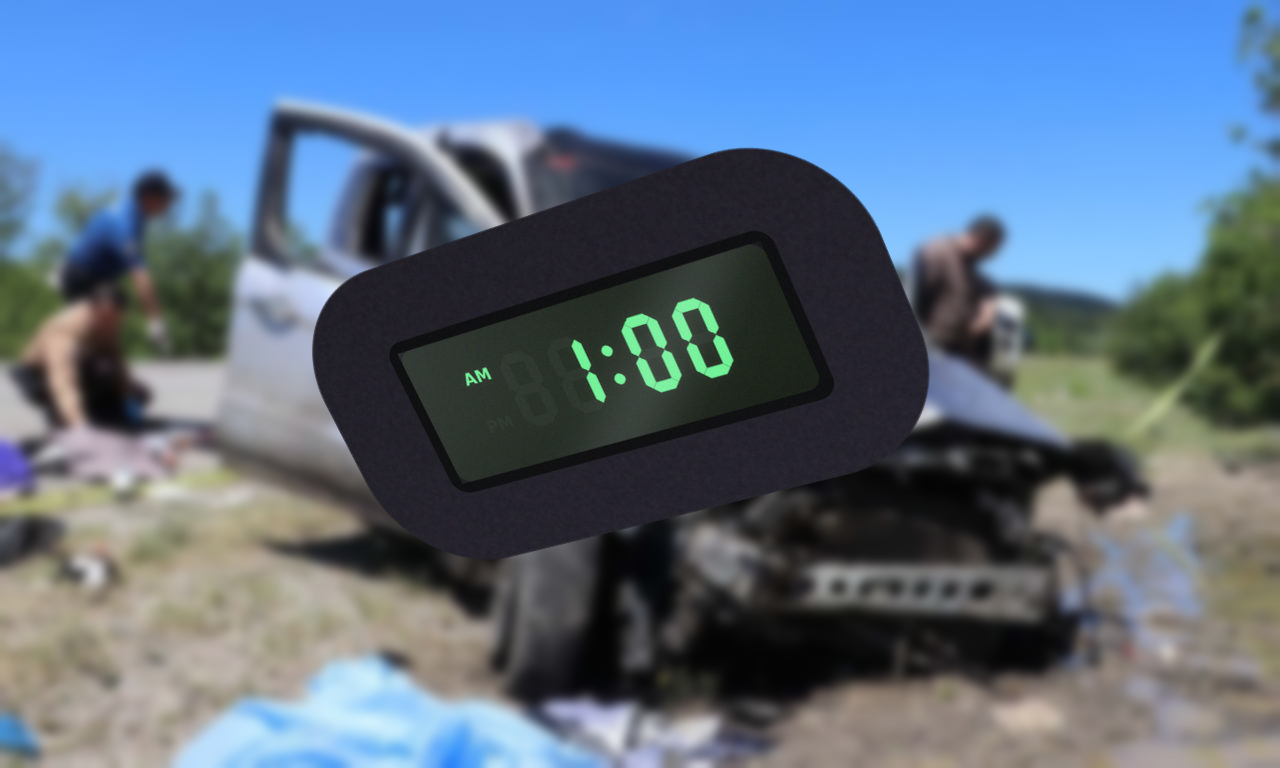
1,00
